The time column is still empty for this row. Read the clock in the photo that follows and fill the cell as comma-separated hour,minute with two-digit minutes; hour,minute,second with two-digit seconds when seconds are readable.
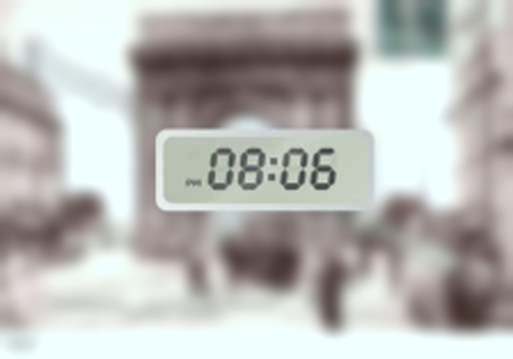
8,06
